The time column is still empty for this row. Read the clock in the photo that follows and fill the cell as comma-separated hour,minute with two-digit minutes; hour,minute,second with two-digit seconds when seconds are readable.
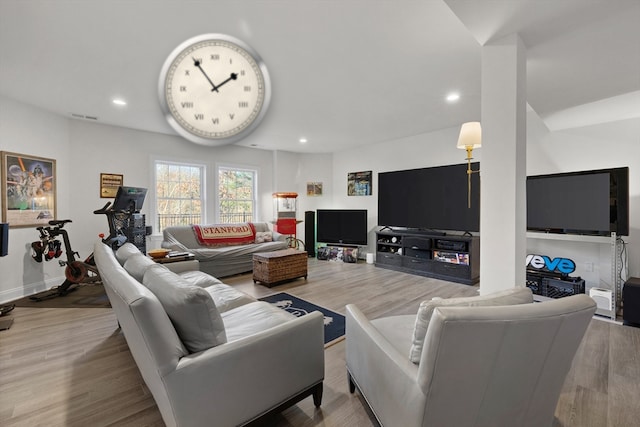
1,54
